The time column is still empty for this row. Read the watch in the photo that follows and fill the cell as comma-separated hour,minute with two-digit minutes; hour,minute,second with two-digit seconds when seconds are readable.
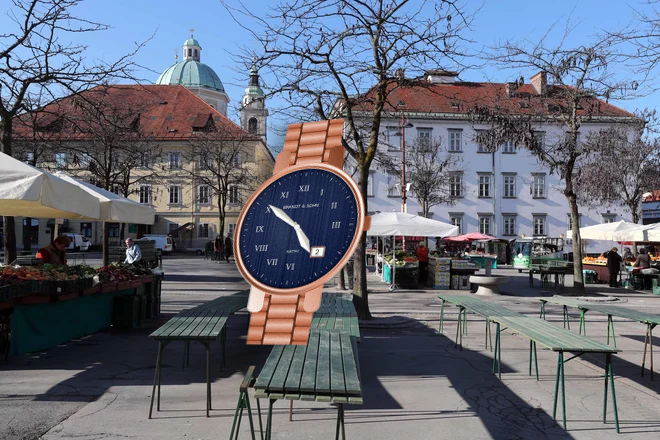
4,51
